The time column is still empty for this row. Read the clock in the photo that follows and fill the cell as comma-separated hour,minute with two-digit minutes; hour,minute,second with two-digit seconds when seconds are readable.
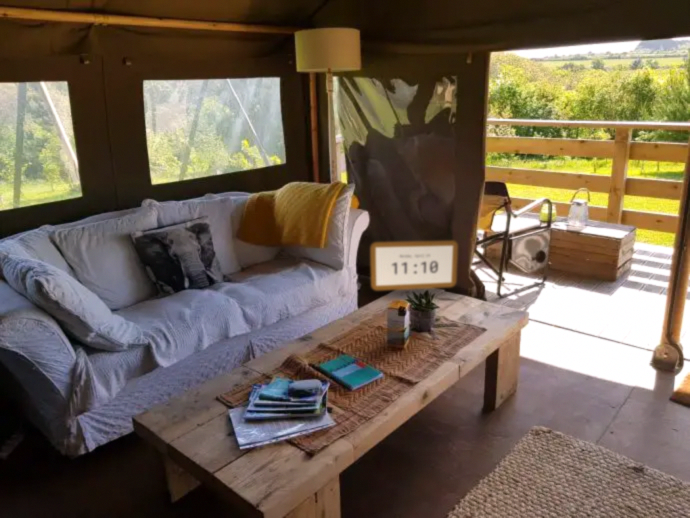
11,10
